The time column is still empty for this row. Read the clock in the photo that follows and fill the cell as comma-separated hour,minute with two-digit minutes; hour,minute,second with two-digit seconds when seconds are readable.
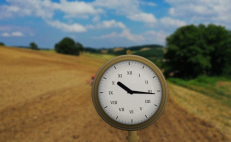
10,16
